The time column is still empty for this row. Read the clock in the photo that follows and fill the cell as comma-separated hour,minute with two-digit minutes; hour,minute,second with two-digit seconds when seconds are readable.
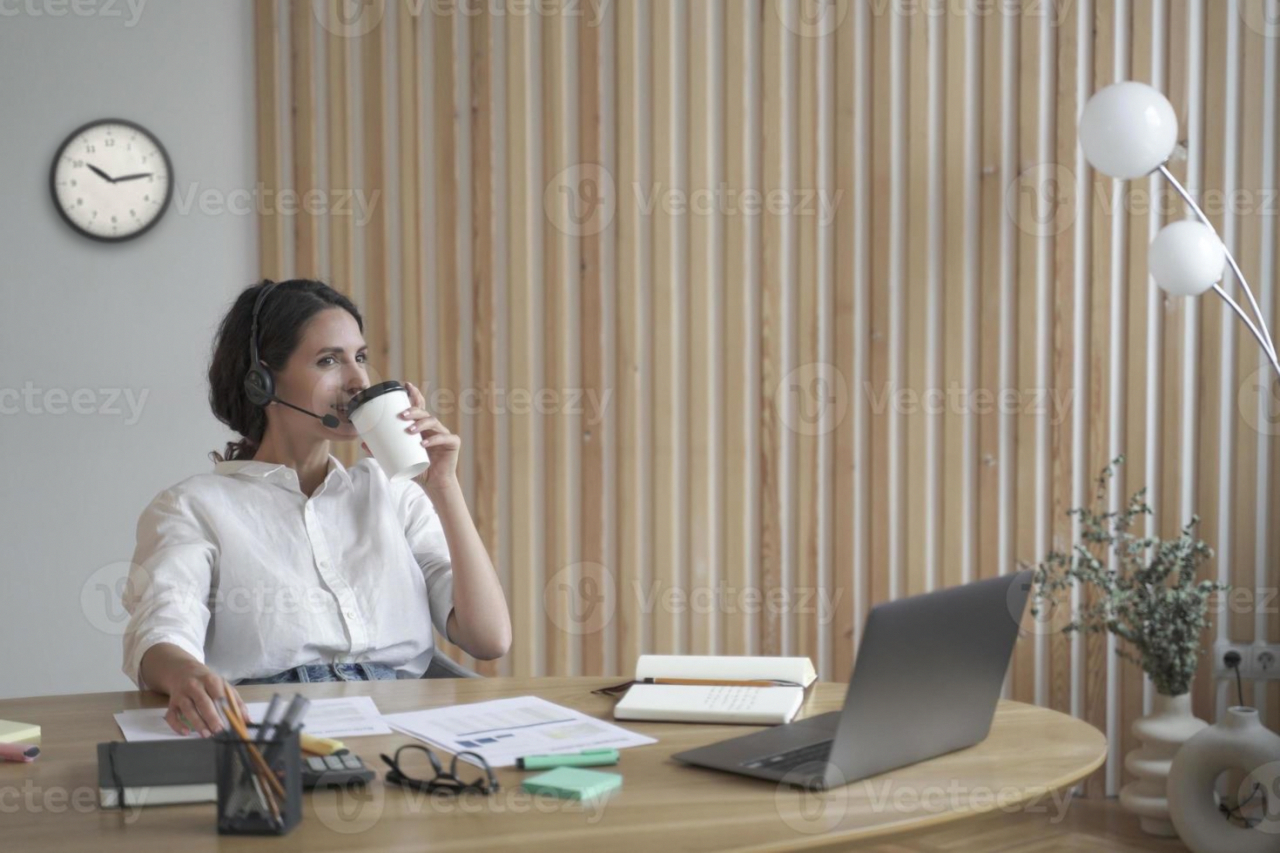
10,14
